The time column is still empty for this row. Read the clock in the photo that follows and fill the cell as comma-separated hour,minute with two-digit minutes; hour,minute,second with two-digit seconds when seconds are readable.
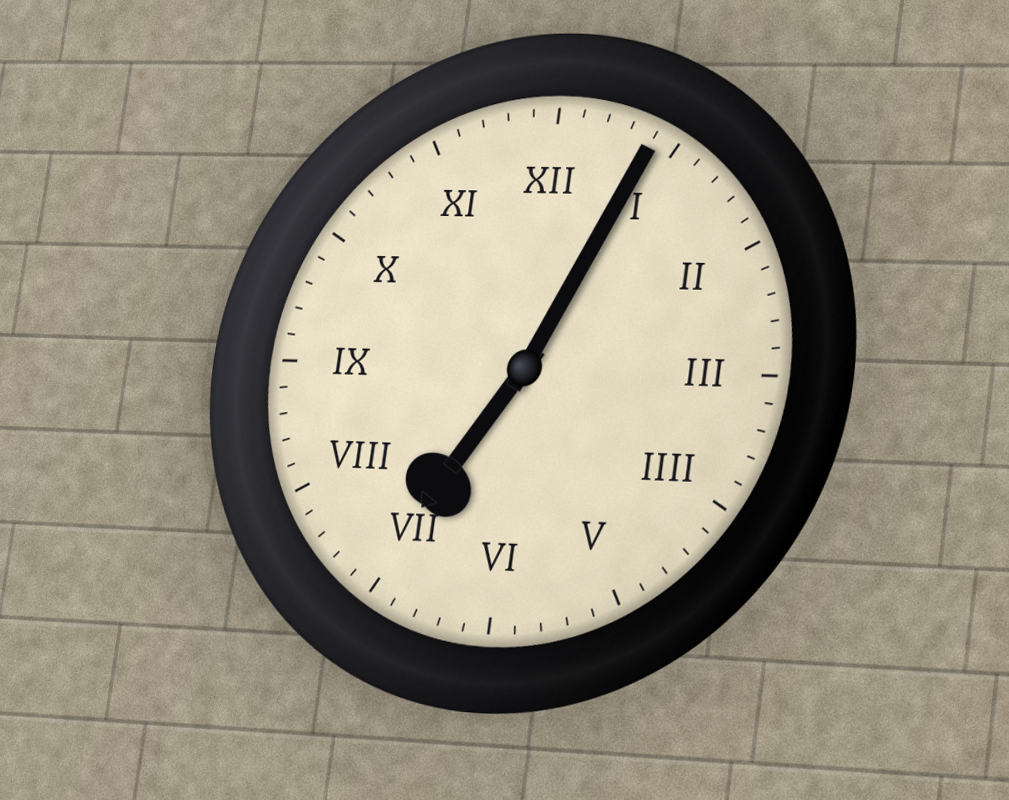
7,04
